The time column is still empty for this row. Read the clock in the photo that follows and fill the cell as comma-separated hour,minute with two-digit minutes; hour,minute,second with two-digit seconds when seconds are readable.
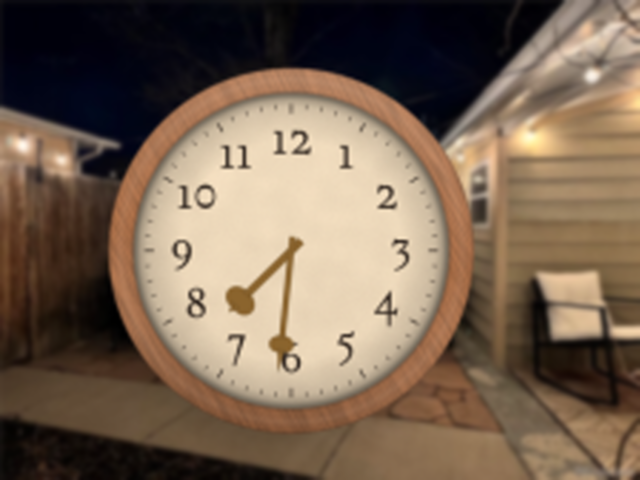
7,31
